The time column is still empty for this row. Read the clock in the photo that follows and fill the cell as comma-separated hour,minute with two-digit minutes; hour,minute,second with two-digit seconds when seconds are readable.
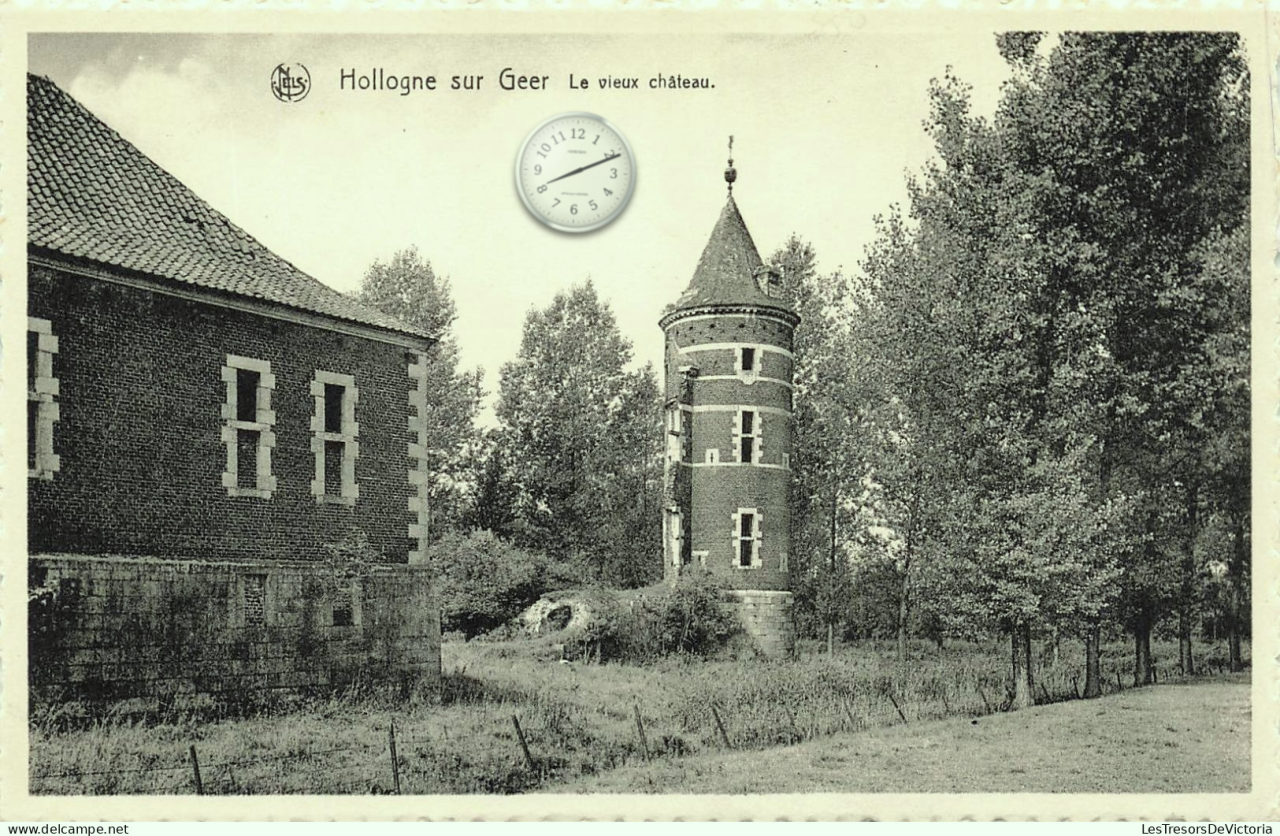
8,11
